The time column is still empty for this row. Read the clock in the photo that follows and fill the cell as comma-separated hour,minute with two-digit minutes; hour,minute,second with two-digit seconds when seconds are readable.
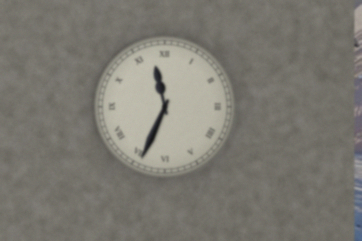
11,34
